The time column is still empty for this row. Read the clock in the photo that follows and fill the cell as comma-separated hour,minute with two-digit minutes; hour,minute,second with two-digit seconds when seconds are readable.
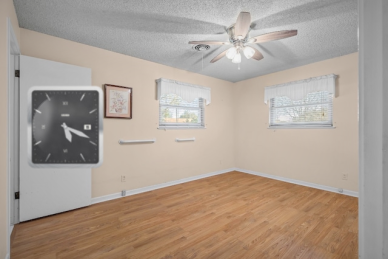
5,19
